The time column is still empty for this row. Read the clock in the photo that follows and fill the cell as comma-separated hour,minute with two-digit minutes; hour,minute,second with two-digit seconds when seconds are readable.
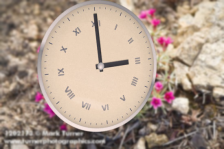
3,00
